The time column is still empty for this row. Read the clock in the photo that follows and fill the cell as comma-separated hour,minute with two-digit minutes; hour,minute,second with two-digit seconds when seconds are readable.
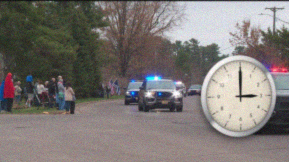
3,00
